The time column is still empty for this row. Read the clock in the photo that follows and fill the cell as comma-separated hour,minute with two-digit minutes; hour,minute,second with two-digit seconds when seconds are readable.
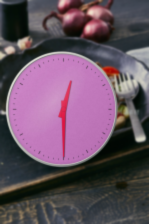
12,30
